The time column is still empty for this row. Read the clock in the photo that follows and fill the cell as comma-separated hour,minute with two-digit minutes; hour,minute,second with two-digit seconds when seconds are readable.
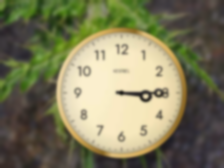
3,15
